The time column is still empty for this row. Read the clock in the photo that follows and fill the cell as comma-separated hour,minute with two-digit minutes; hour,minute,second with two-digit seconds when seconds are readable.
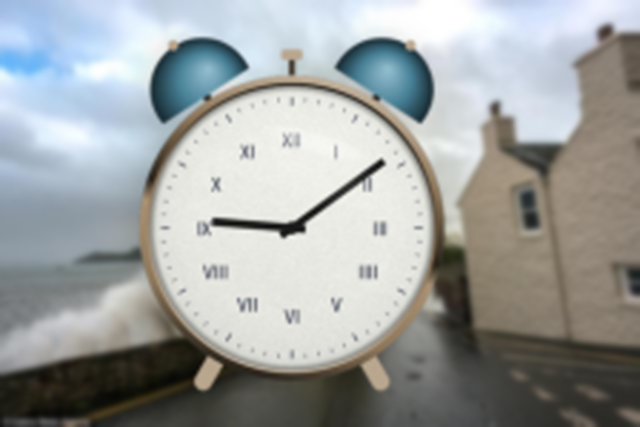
9,09
